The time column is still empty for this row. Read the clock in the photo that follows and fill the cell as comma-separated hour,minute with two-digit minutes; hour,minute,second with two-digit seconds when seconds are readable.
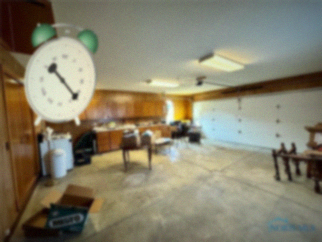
10,22
